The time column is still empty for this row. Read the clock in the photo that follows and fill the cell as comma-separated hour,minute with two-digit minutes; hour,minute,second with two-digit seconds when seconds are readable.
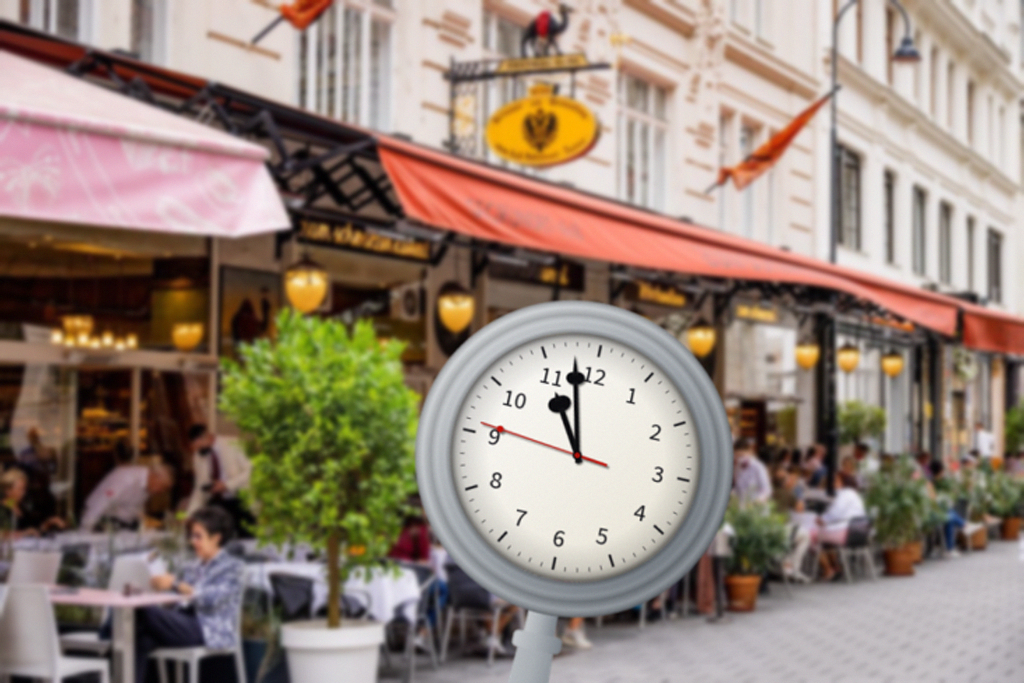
10,57,46
